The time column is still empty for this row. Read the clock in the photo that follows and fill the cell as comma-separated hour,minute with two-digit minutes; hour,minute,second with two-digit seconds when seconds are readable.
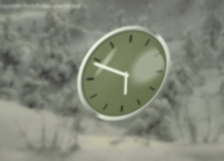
5,49
